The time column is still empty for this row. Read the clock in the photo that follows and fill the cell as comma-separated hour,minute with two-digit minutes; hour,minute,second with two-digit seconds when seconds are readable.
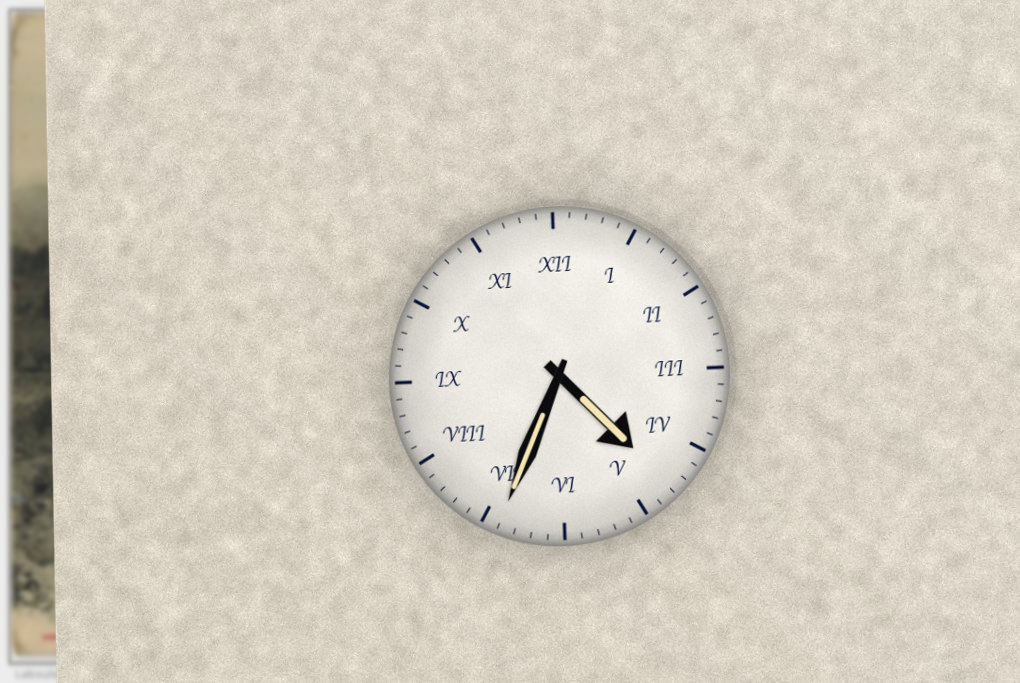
4,34
